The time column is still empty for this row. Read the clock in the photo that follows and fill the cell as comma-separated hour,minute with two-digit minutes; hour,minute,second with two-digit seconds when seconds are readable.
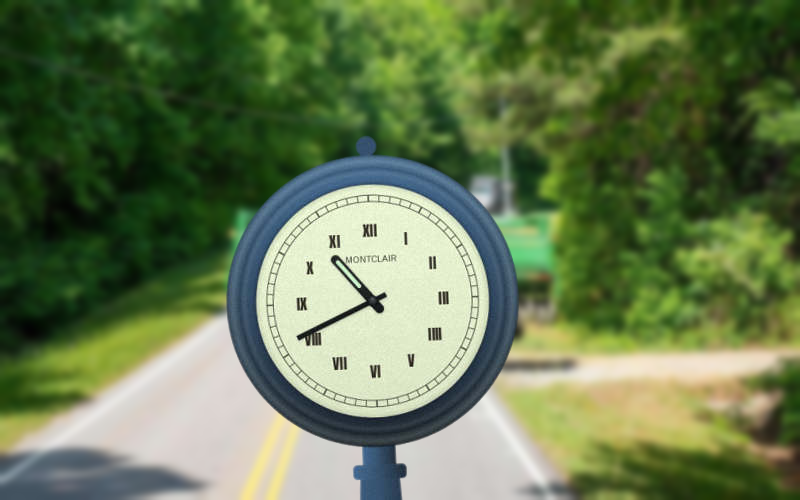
10,41
